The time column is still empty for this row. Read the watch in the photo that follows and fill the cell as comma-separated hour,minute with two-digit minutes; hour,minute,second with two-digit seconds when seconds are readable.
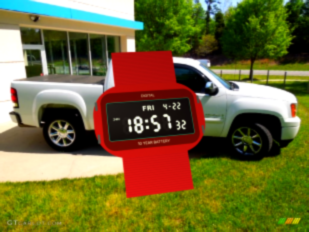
18,57
